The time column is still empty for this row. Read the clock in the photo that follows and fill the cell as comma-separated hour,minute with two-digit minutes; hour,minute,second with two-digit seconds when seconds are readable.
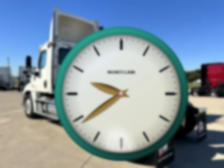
9,39
